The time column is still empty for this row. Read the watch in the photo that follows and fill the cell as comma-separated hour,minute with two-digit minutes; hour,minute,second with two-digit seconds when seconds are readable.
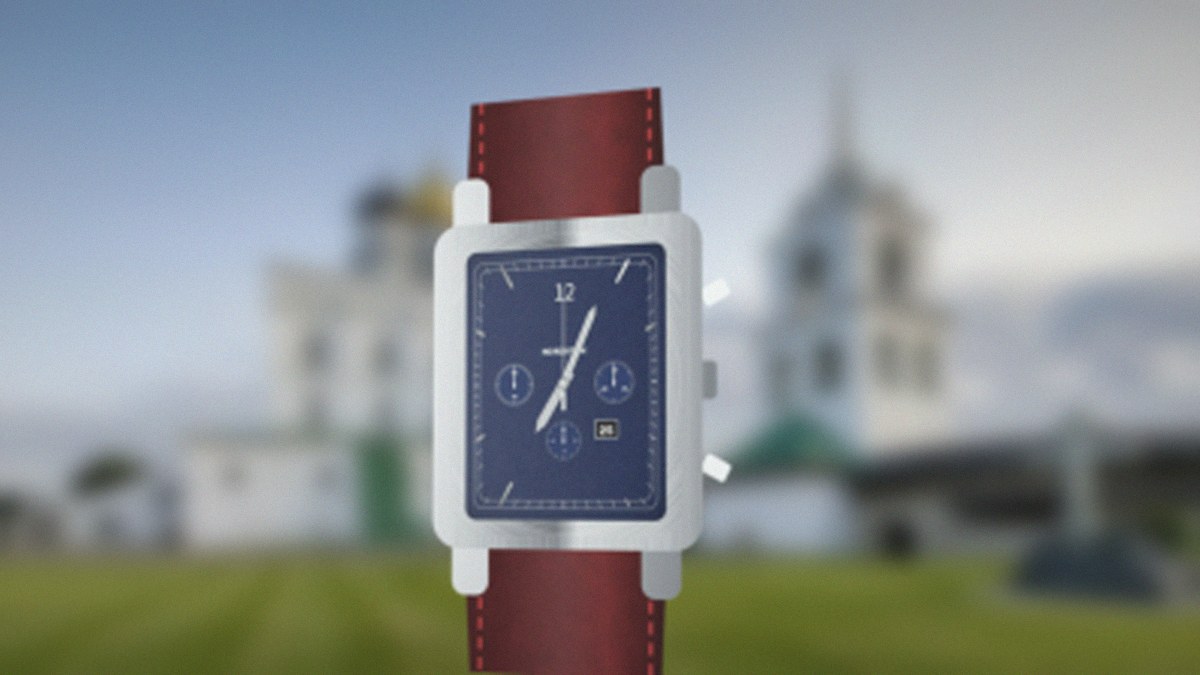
7,04
